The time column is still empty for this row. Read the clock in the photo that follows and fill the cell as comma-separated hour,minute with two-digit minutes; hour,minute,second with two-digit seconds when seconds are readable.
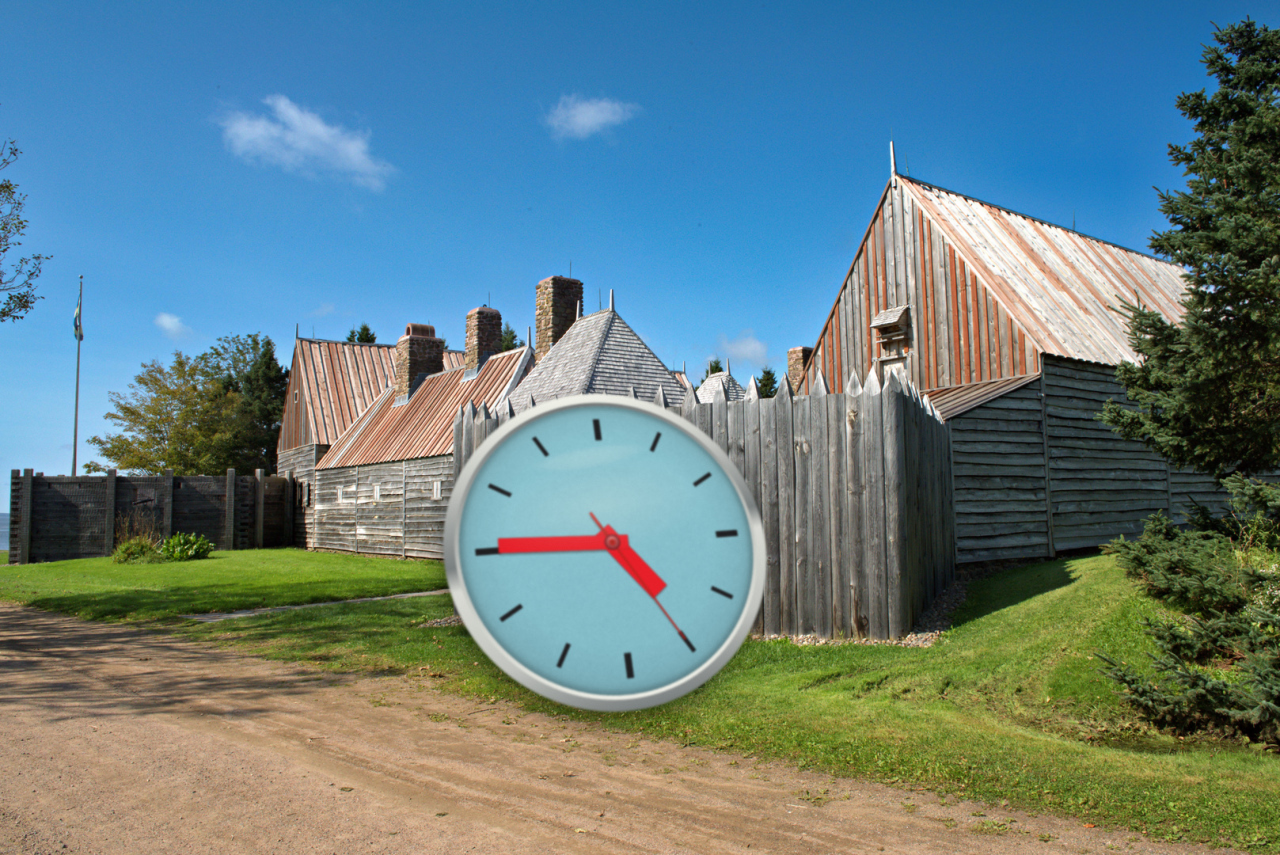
4,45,25
